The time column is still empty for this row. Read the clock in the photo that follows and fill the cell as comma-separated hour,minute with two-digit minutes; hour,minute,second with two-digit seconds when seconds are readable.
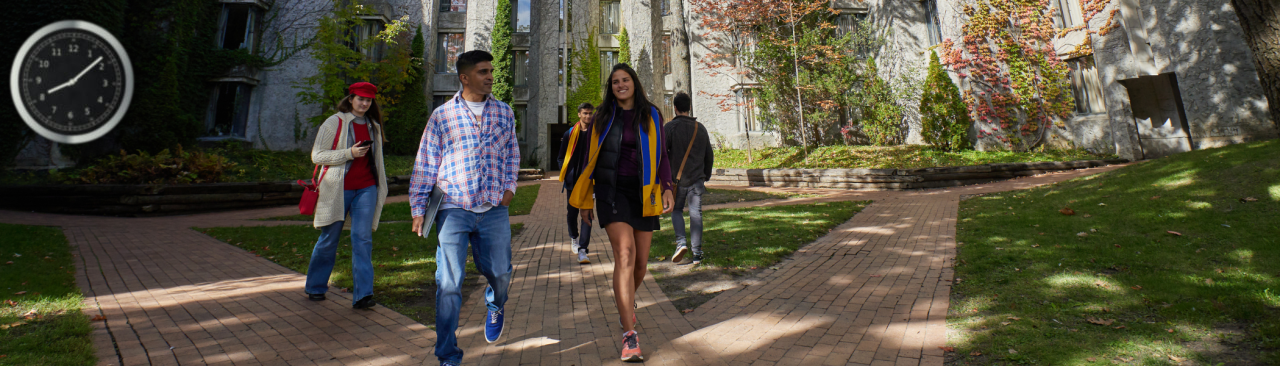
8,08
